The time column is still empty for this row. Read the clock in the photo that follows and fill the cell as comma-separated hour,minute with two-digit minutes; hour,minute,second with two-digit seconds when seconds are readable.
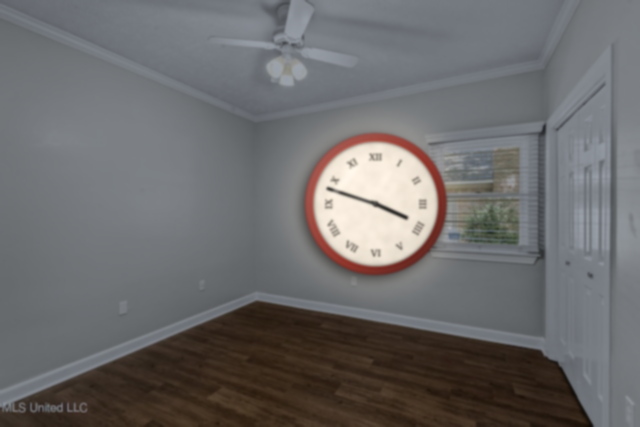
3,48
